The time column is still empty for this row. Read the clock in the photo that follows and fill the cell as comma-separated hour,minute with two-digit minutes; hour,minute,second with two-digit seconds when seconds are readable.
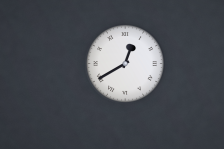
12,40
